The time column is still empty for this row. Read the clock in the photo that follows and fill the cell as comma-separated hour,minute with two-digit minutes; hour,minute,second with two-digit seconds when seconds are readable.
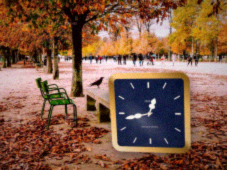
12,43
